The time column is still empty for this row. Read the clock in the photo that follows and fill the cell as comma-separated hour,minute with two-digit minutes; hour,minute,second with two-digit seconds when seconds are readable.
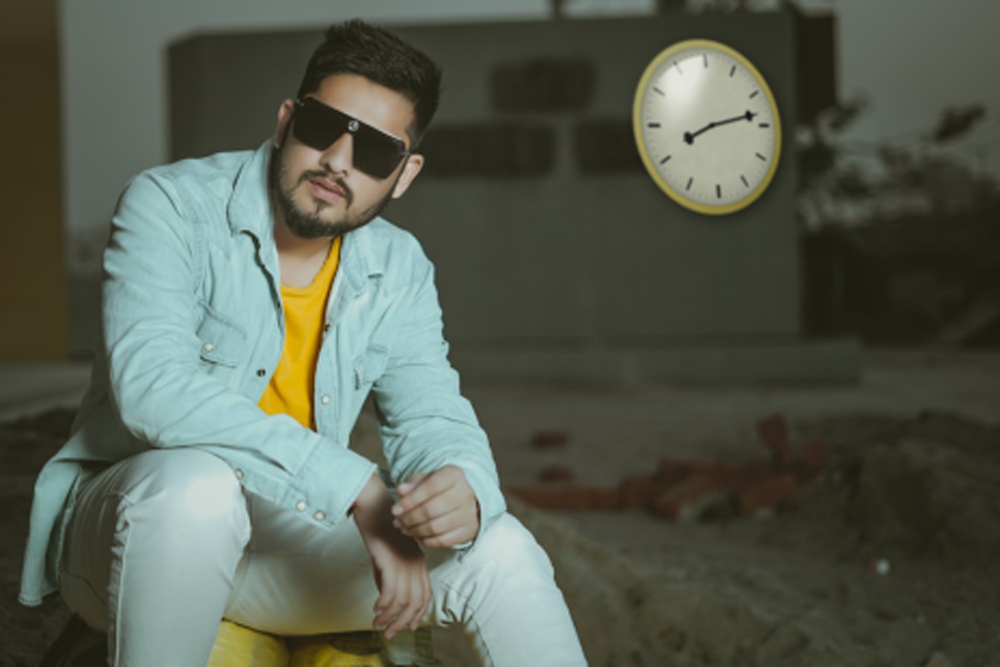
8,13
